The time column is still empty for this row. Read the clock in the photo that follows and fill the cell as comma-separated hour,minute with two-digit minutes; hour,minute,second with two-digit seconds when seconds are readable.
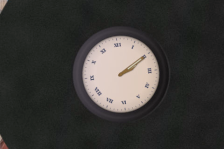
2,10
